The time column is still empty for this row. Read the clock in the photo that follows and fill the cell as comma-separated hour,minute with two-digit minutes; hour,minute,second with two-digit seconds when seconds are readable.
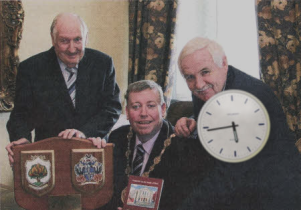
5,44
